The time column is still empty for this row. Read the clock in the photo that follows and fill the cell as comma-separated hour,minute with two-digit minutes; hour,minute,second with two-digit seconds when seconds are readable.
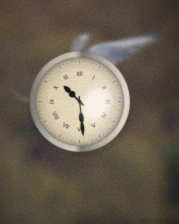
10,29
